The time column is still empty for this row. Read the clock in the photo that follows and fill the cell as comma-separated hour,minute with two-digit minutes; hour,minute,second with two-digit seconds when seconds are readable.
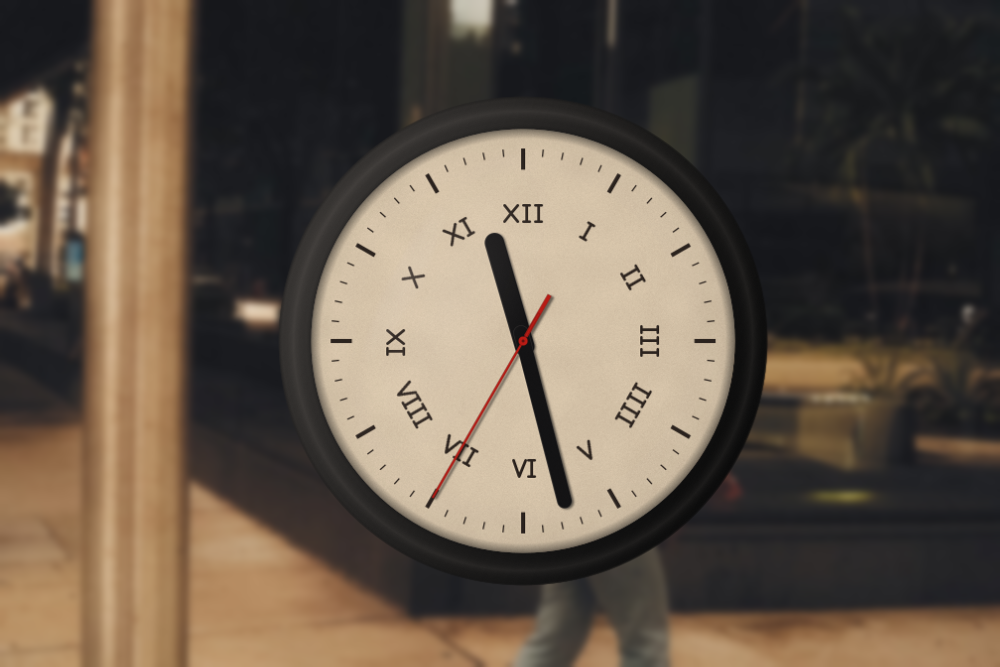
11,27,35
